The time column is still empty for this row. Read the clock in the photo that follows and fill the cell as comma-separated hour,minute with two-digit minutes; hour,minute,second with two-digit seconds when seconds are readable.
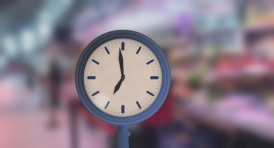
6,59
